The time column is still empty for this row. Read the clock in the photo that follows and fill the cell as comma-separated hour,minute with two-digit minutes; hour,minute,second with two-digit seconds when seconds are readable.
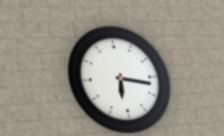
6,17
